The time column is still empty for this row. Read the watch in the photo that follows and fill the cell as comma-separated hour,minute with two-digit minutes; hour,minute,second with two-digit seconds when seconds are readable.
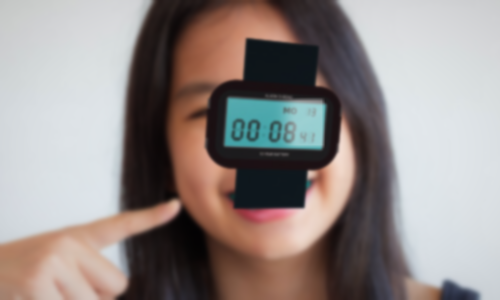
0,08,41
